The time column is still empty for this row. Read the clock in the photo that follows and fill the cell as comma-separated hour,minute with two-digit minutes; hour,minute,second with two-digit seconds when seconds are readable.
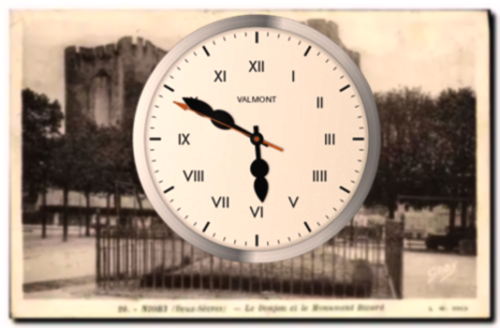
5,49,49
